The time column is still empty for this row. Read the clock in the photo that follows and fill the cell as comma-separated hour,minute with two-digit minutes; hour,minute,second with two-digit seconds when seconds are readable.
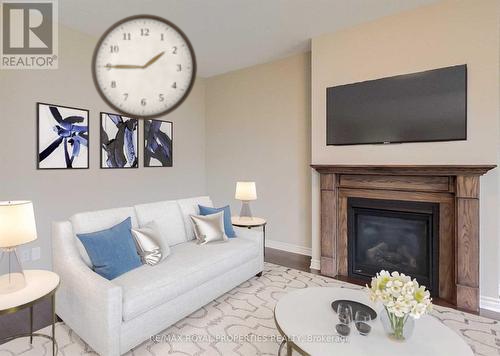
1,45
